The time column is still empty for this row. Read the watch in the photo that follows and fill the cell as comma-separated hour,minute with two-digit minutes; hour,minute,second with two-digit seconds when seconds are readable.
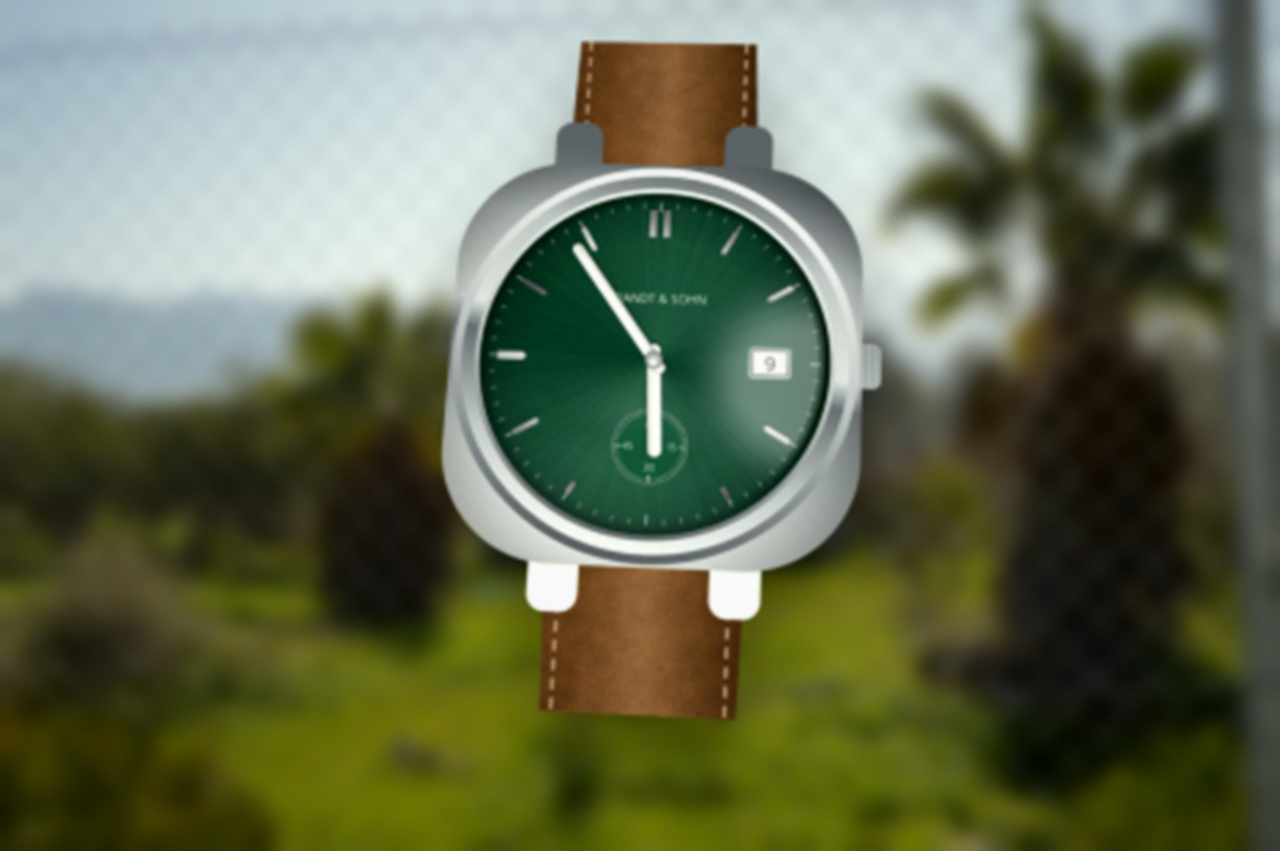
5,54
